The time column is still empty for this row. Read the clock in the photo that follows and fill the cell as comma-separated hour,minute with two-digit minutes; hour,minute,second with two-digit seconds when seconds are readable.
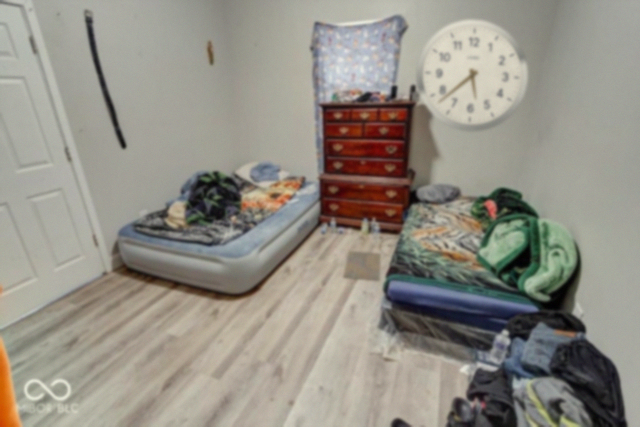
5,38
